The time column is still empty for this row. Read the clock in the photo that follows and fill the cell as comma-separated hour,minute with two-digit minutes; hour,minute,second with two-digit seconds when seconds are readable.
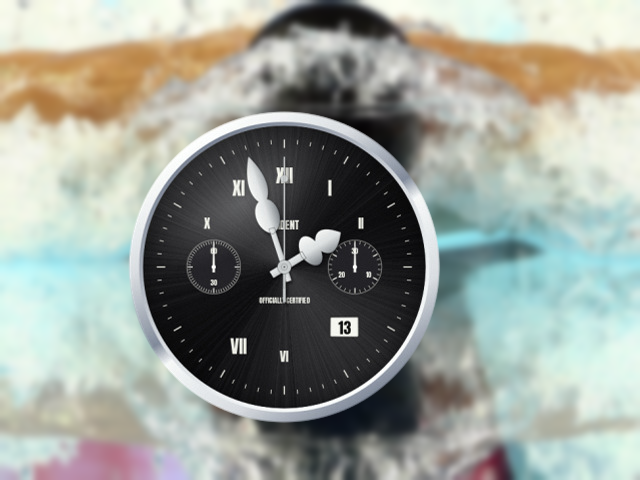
1,57
